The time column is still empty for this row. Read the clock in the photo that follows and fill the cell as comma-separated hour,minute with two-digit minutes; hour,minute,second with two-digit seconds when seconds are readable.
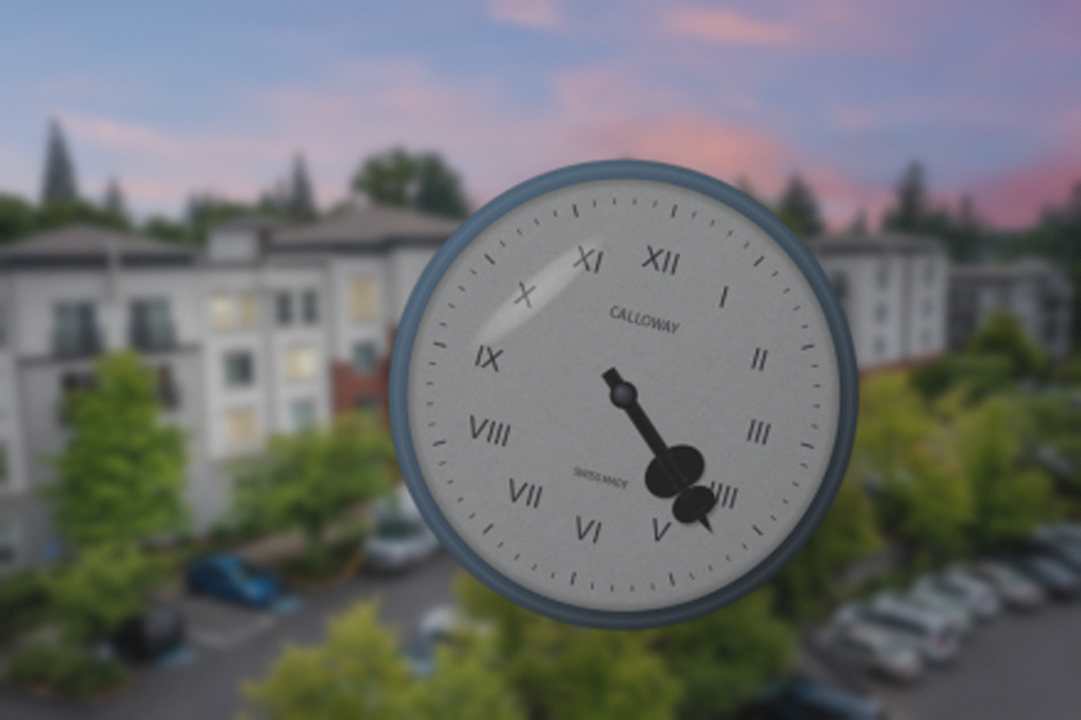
4,22
